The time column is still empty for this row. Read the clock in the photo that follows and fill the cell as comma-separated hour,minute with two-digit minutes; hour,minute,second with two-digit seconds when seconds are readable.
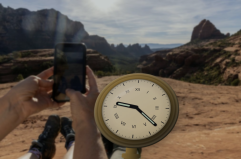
9,22
